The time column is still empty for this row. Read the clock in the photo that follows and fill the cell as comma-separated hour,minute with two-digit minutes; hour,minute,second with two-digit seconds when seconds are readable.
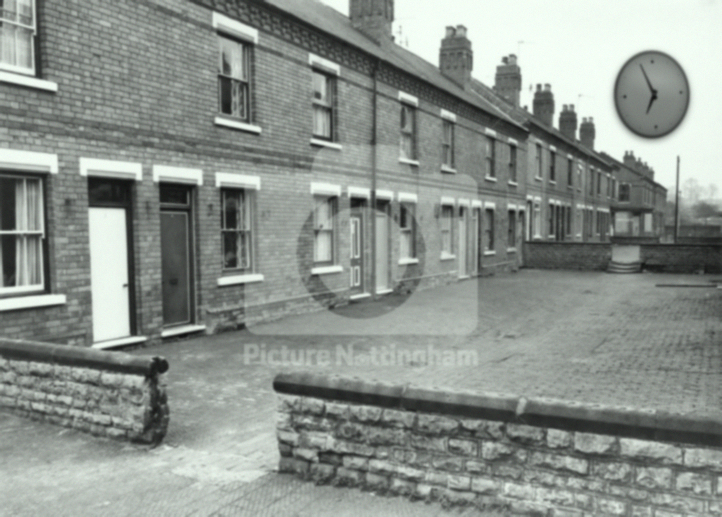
6,56
